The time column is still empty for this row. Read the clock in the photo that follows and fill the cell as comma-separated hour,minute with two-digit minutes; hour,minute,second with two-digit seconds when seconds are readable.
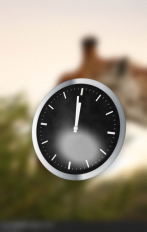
11,59
